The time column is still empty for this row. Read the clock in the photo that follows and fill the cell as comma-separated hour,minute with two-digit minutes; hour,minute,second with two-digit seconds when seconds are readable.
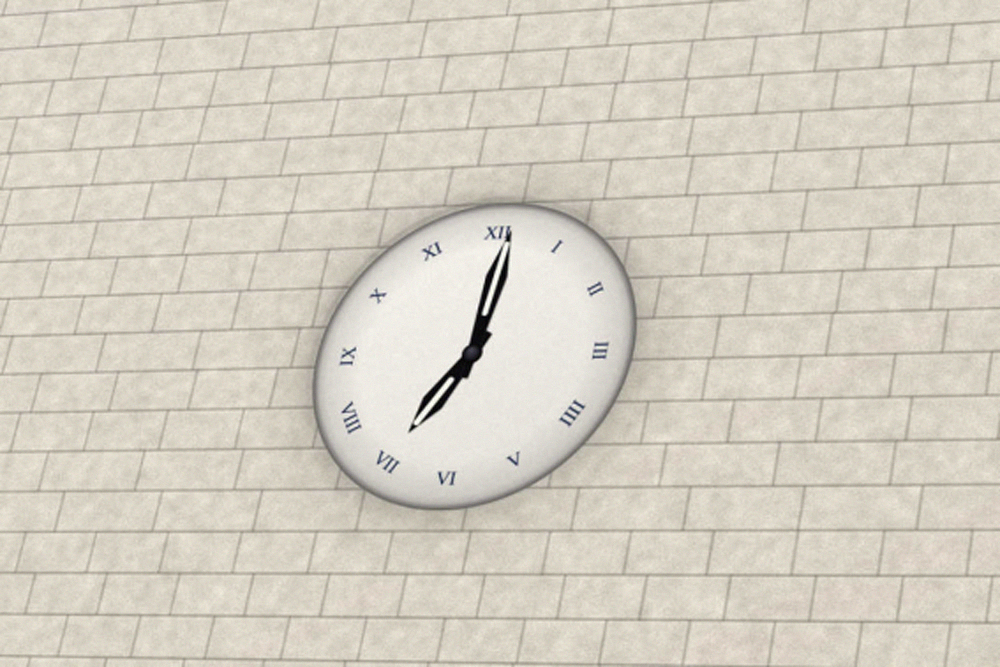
7,01
